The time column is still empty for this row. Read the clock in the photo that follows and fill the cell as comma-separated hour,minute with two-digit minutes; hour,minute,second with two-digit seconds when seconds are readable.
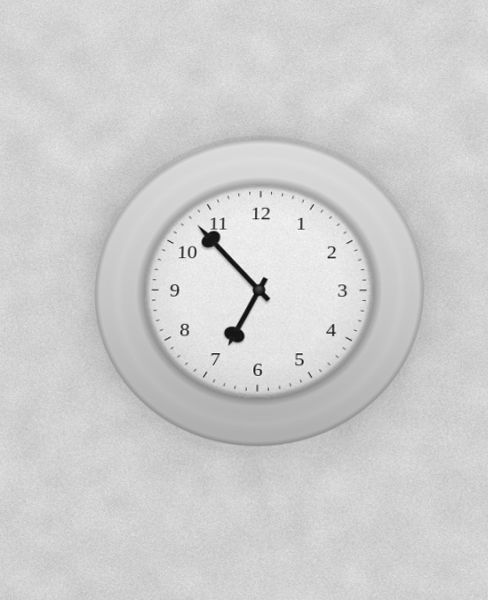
6,53
